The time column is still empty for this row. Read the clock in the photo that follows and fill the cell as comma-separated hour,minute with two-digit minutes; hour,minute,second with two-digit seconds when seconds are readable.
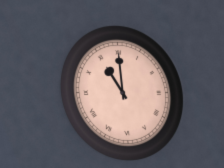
11,00
